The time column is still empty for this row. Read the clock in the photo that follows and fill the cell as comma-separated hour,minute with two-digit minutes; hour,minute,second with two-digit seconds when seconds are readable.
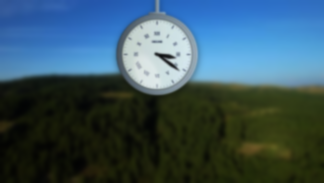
3,21
